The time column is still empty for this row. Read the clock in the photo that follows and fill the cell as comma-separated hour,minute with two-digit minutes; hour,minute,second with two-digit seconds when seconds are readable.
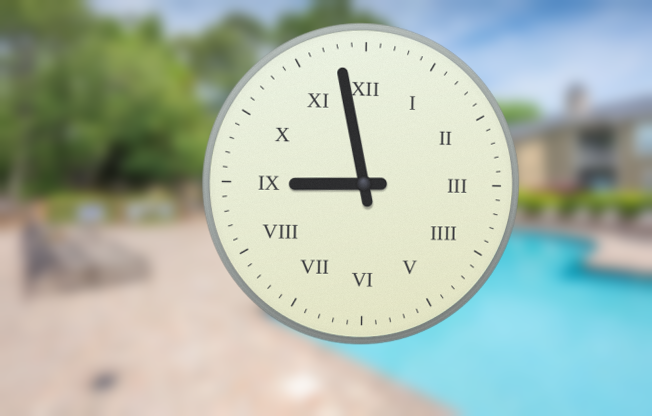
8,58
